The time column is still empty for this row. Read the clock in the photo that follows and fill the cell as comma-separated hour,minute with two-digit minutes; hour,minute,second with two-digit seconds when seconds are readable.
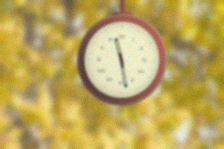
11,28
